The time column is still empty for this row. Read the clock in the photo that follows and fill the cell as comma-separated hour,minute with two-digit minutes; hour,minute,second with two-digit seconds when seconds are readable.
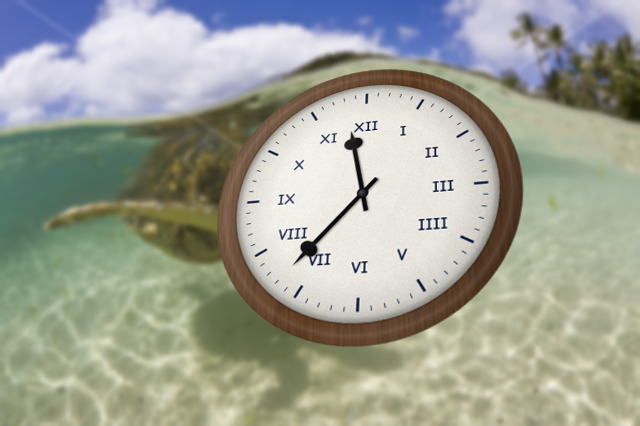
11,37
